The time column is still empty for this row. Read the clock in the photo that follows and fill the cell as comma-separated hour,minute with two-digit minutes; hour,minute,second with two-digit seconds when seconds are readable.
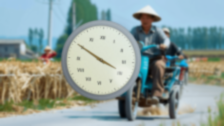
3,50
